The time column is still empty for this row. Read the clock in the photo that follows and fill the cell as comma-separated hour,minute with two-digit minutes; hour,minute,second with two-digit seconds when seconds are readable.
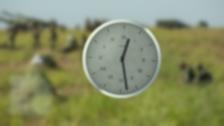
12,28
